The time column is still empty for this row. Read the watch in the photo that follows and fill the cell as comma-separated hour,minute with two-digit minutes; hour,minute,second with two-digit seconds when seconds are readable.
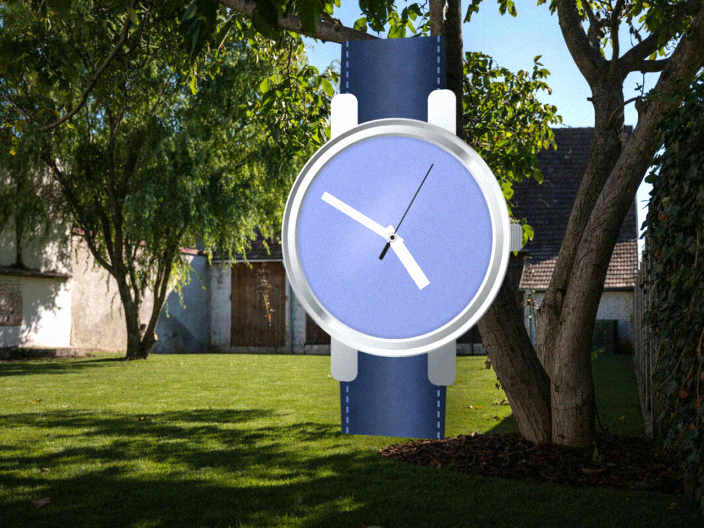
4,50,05
